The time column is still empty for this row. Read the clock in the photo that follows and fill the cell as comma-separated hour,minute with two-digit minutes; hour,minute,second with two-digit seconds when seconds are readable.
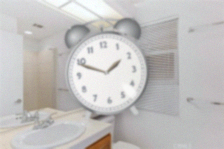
1,49
